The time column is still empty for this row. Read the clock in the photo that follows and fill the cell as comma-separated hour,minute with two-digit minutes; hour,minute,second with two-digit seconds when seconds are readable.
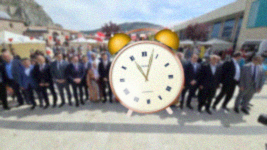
11,03
